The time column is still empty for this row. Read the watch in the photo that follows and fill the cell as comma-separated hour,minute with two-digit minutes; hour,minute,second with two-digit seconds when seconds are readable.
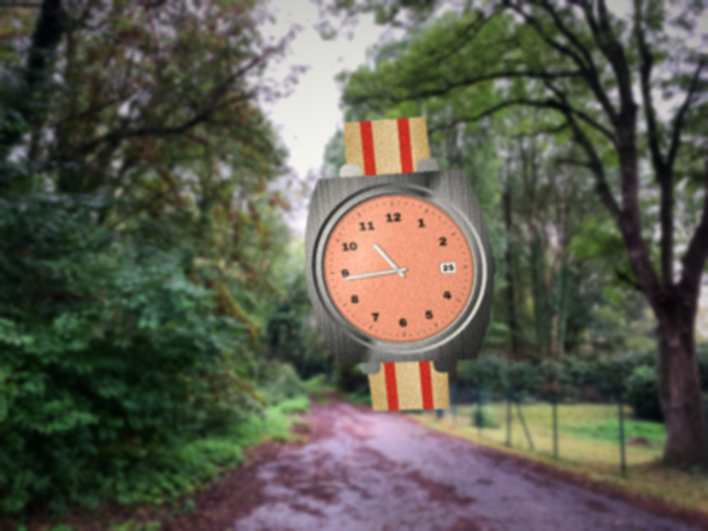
10,44
